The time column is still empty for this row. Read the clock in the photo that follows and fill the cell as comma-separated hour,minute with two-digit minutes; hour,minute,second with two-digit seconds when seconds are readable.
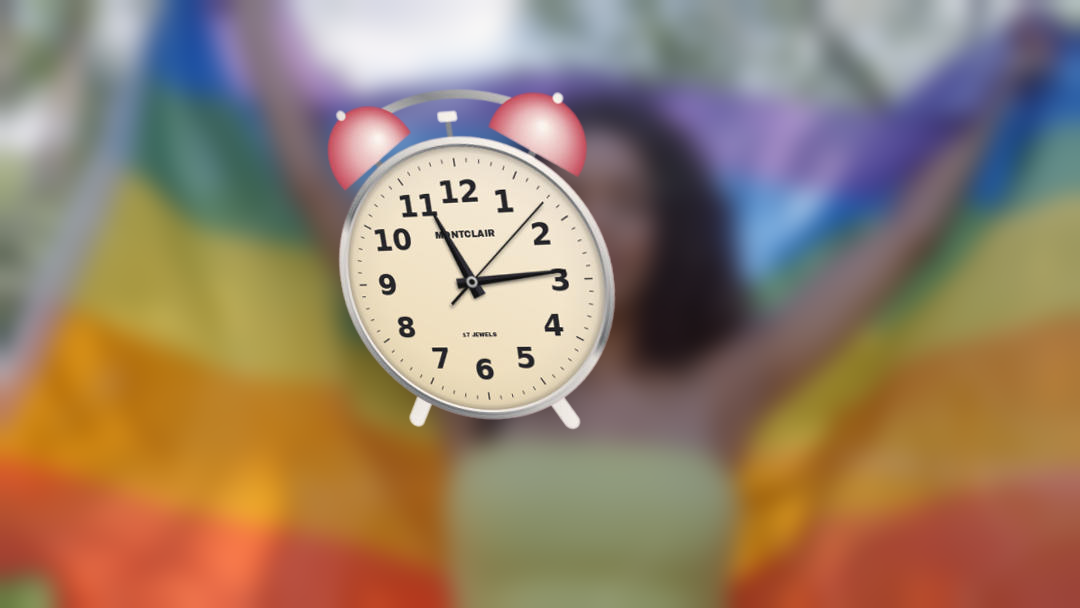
11,14,08
